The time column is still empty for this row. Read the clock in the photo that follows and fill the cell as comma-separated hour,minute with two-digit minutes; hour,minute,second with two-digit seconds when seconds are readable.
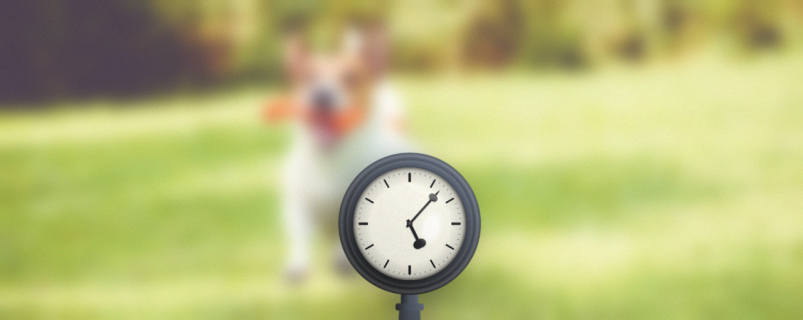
5,07
